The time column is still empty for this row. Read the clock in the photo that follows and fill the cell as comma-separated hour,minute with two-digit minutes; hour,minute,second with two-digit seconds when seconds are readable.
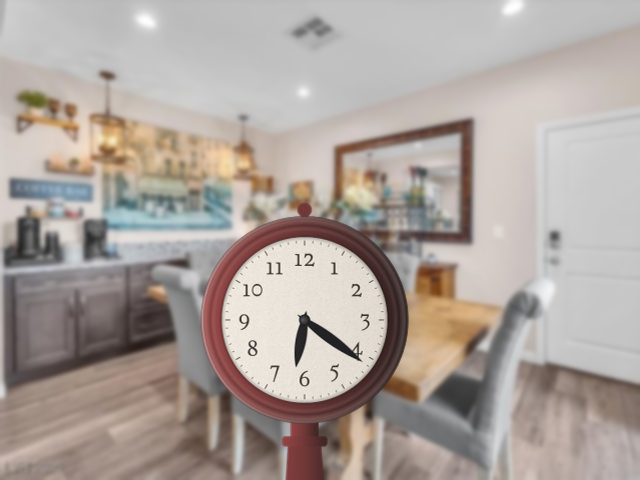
6,21
